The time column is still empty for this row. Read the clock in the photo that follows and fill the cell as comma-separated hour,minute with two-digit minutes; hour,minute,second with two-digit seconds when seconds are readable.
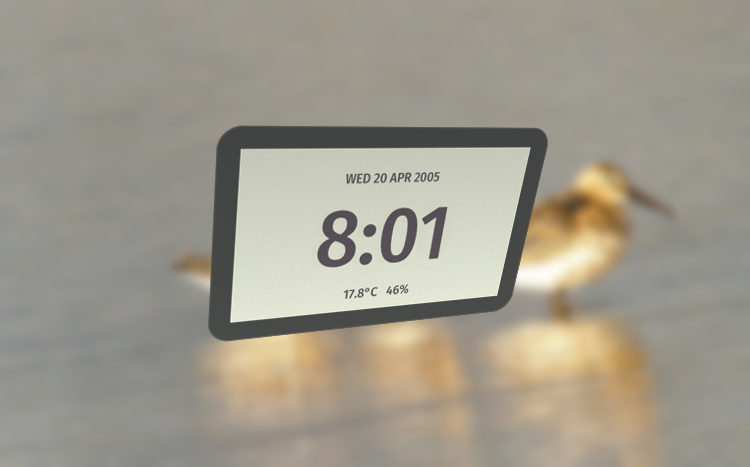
8,01
